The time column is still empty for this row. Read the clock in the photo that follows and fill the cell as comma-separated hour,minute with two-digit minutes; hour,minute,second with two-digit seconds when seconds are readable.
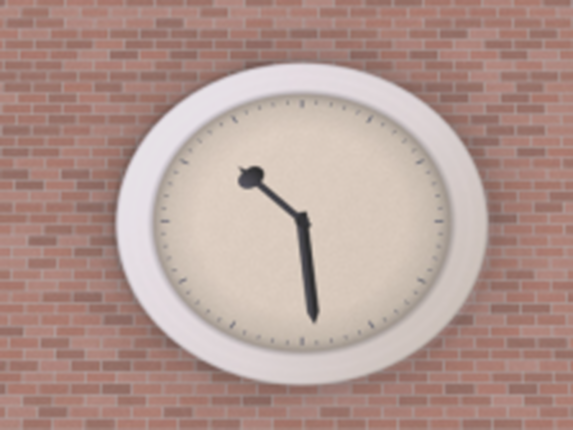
10,29
